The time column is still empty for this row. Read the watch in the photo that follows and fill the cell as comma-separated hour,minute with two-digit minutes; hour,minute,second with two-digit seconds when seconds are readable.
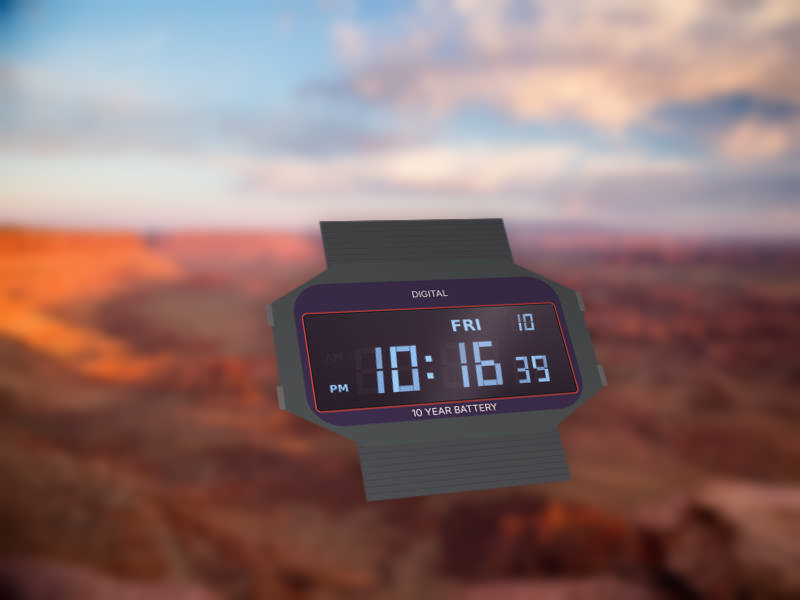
10,16,39
